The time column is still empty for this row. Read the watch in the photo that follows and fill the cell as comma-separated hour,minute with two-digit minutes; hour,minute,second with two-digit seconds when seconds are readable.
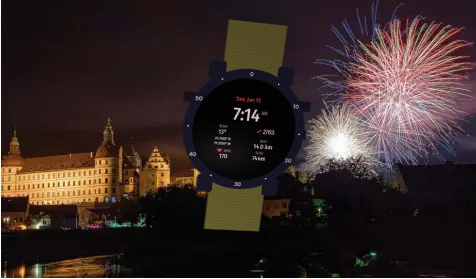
7,14
